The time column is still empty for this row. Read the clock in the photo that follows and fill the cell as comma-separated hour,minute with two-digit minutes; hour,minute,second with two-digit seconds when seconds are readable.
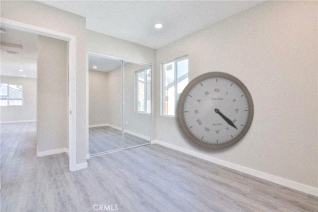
4,22
